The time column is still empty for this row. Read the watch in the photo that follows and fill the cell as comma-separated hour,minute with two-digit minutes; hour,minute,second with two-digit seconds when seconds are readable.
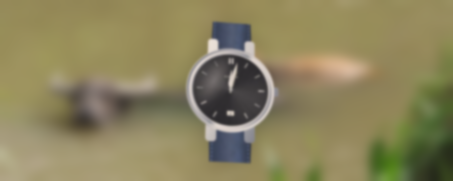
12,02
